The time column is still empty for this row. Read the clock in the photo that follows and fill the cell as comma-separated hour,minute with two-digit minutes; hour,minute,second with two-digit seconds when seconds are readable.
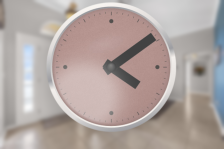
4,09
